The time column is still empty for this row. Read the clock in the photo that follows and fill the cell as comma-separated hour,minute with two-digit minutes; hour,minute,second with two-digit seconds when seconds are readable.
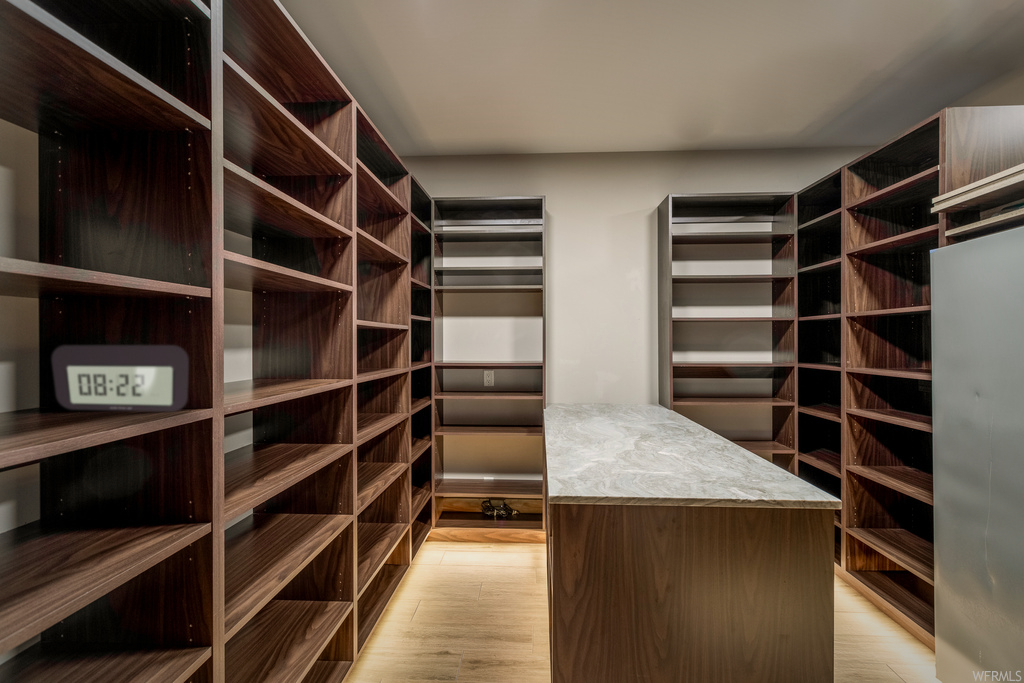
8,22
